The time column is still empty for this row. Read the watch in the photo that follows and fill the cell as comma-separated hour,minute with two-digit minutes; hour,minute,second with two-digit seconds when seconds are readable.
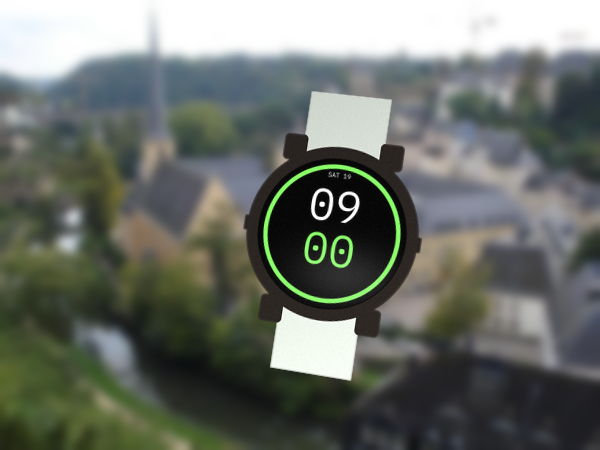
9,00
